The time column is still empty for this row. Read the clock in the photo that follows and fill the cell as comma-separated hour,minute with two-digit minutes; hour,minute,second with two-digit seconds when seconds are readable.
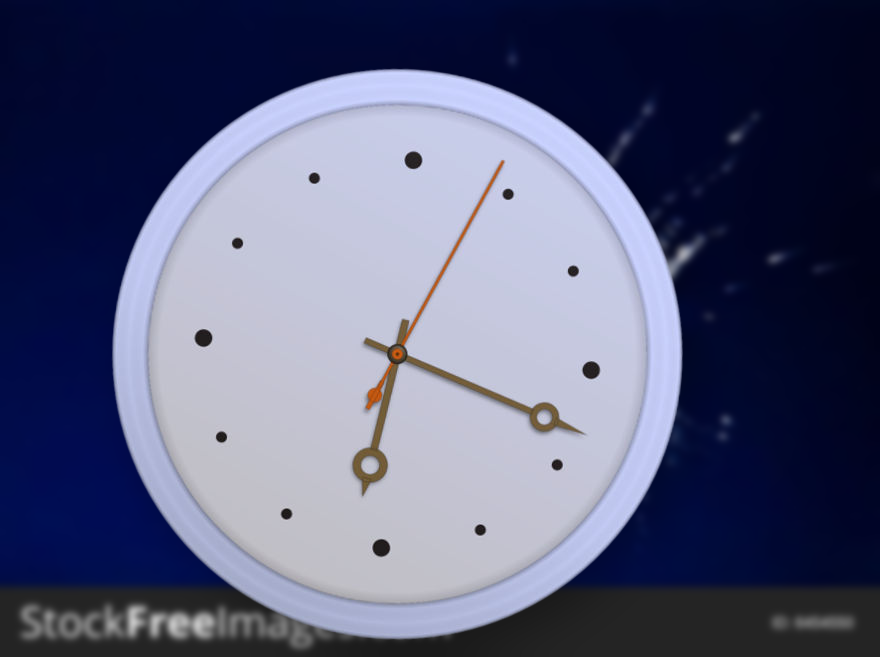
6,18,04
